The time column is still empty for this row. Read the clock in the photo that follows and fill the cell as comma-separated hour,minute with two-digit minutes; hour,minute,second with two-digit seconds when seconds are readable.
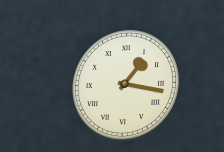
1,17
